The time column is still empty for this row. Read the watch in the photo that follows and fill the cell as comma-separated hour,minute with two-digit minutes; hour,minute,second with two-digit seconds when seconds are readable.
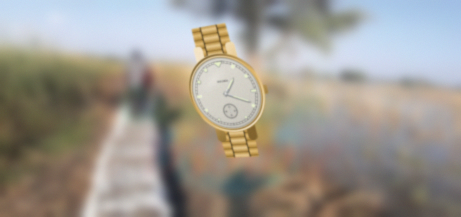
1,19
